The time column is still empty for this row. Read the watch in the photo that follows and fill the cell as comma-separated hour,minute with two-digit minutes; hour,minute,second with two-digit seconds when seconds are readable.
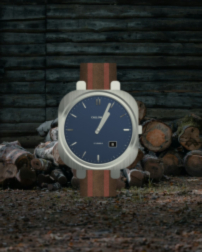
1,04
